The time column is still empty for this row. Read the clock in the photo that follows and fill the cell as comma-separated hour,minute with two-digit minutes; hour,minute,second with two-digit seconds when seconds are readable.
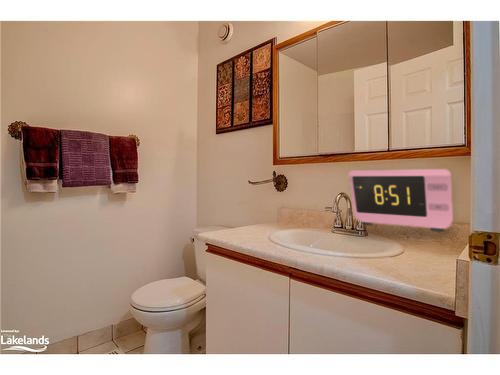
8,51
